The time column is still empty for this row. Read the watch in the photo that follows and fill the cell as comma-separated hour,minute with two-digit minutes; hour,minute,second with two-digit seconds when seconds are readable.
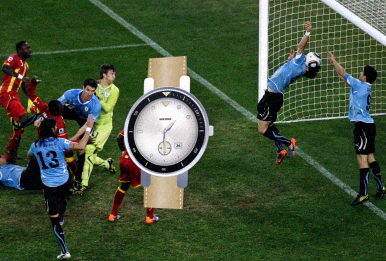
1,30
